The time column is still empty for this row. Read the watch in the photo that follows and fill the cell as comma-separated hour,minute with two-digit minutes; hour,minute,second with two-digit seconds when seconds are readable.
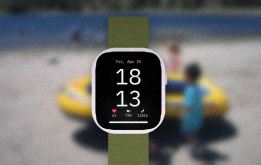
18,13
